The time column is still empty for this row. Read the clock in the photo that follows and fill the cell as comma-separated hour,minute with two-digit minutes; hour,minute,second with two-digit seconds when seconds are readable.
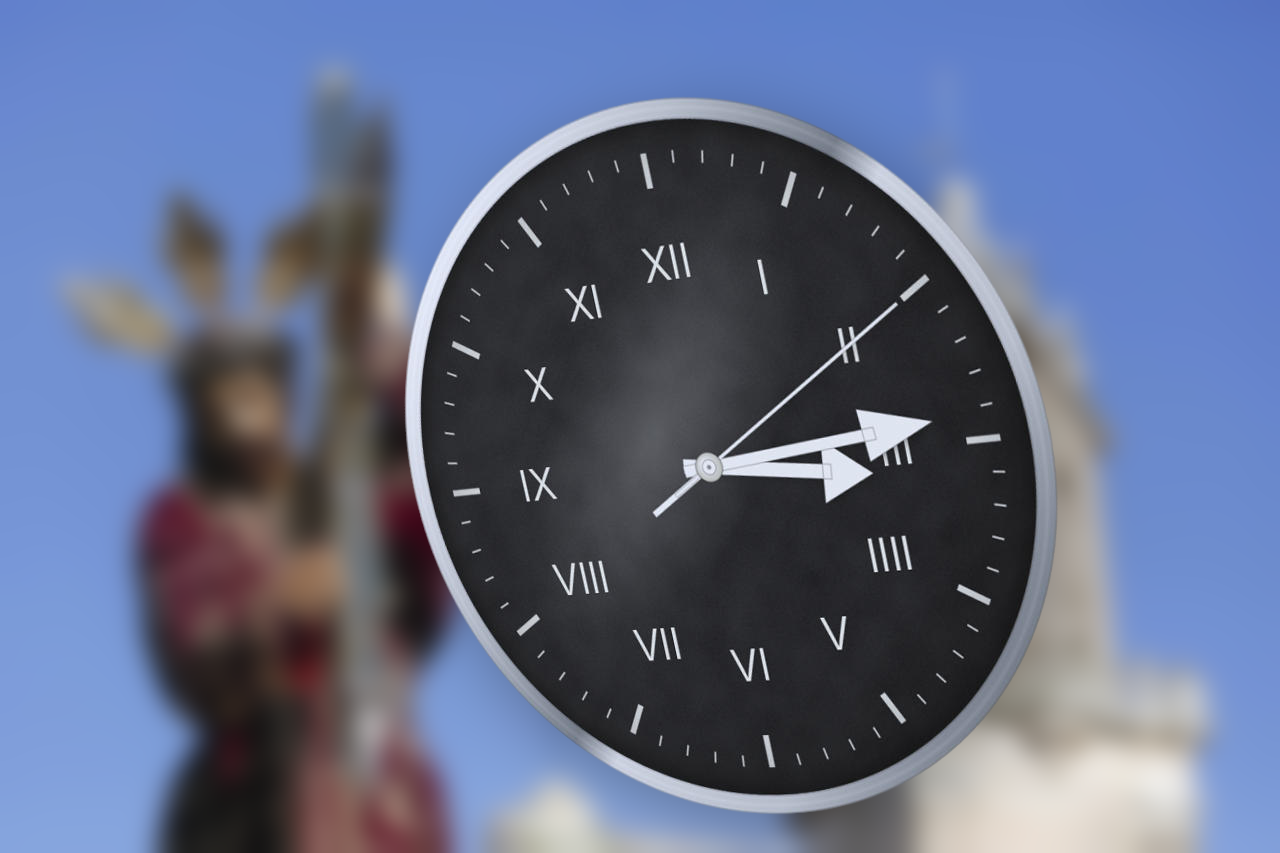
3,14,10
